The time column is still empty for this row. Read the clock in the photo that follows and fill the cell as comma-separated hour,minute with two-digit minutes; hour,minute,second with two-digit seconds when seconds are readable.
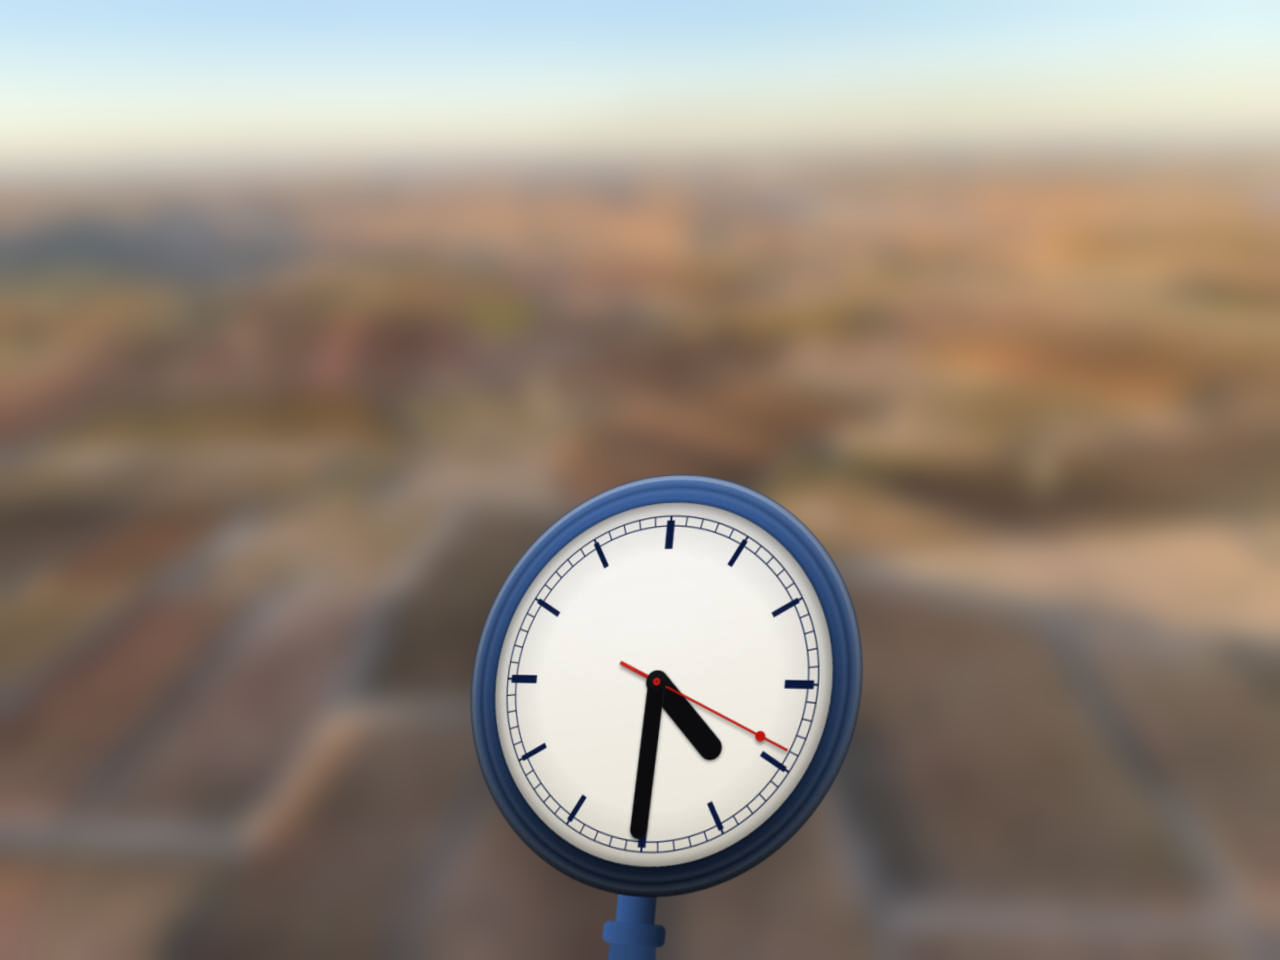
4,30,19
